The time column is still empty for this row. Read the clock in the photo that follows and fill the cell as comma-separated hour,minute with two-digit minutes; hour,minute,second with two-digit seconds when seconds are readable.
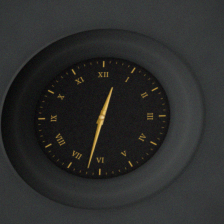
12,32
